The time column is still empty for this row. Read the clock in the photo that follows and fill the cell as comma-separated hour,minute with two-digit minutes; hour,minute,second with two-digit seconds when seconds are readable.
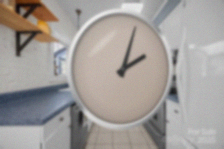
2,03
